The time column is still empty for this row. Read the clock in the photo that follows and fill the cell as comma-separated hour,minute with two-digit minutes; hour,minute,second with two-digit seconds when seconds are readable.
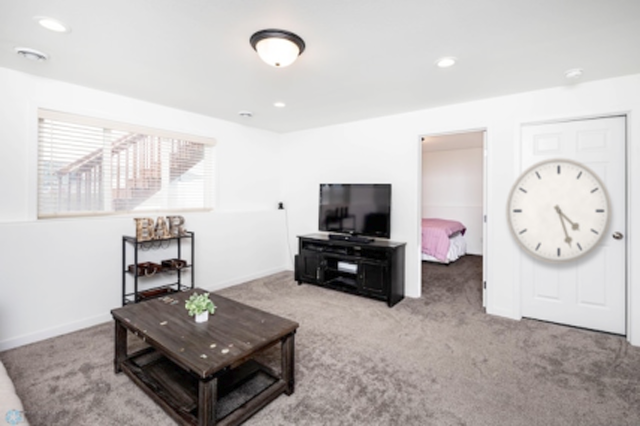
4,27
